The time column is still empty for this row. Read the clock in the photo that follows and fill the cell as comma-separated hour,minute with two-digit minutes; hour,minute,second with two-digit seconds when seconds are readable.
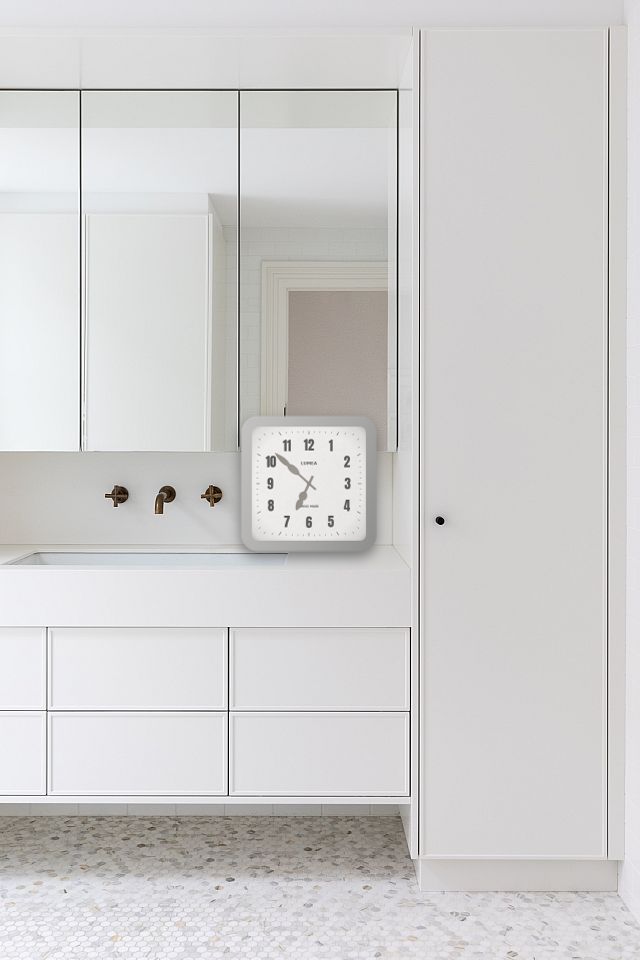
6,52
